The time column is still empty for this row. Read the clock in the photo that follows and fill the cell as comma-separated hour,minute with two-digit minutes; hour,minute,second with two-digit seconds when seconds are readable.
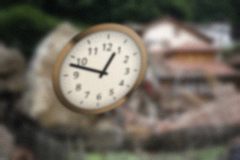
12,48
